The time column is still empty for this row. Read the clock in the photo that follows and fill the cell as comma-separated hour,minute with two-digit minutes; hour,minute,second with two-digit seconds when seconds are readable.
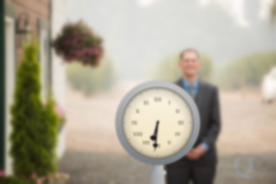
6,31
